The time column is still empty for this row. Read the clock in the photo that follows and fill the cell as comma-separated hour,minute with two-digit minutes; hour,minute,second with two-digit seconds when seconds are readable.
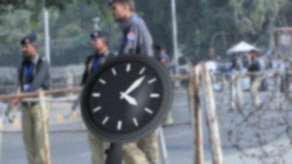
4,07
